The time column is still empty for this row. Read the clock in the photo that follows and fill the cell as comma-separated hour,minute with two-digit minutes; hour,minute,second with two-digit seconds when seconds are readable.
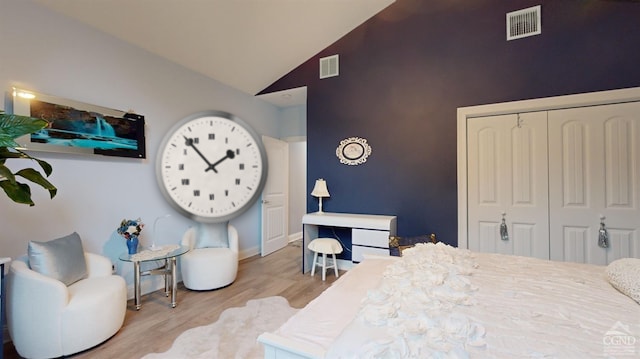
1,53
